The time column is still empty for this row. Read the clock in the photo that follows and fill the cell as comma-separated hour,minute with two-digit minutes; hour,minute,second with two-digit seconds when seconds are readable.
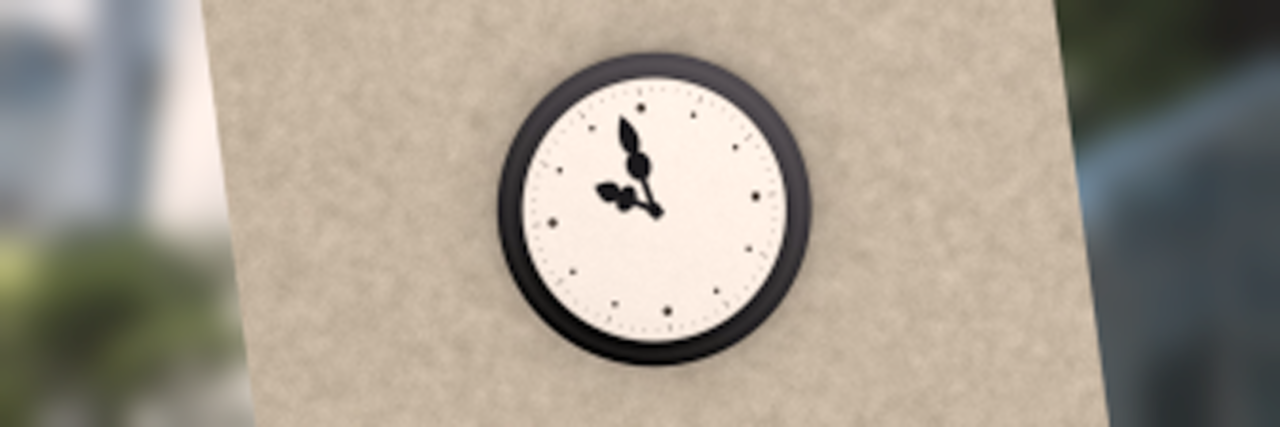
9,58
